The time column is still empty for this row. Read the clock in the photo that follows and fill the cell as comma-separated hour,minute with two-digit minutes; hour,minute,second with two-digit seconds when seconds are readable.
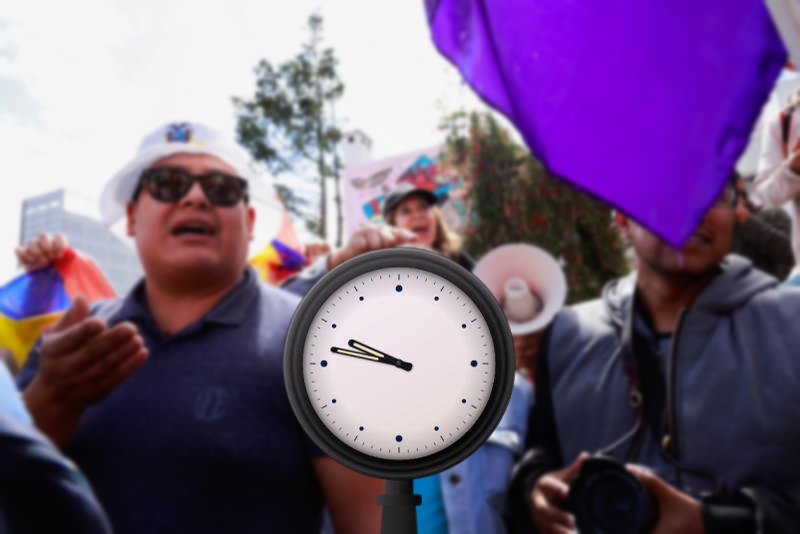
9,47
